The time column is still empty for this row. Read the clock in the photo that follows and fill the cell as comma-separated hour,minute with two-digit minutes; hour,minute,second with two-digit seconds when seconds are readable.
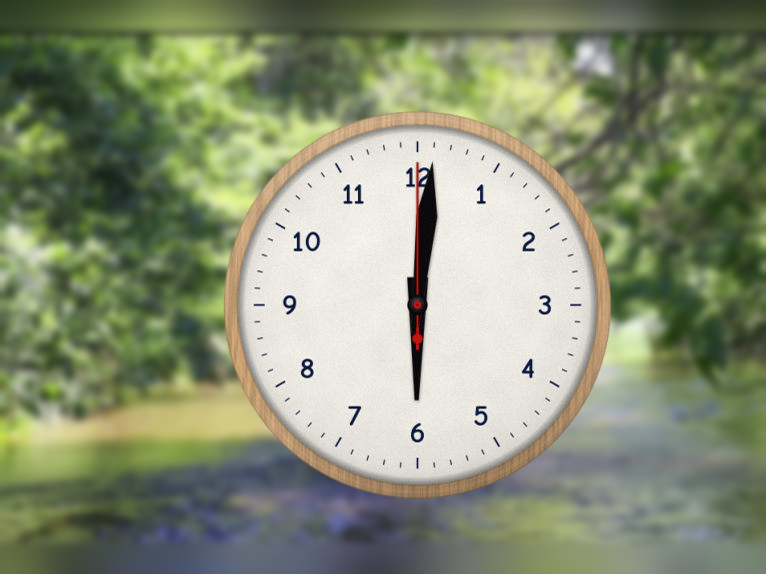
6,01,00
